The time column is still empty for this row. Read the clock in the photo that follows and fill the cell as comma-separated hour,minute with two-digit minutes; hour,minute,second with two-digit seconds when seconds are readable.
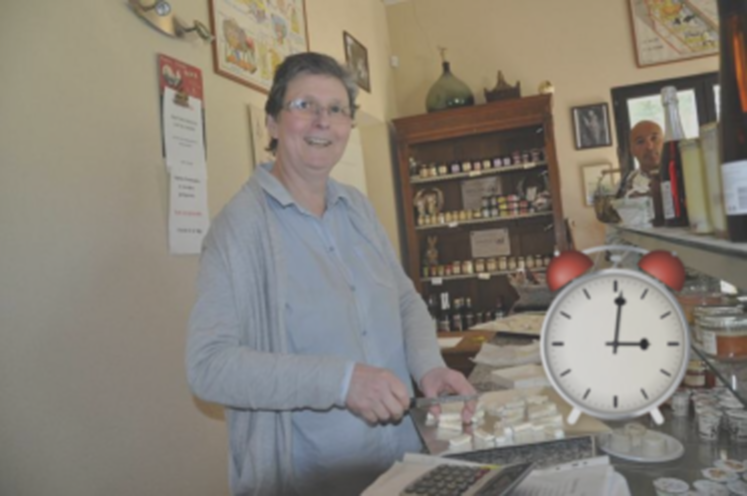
3,01
